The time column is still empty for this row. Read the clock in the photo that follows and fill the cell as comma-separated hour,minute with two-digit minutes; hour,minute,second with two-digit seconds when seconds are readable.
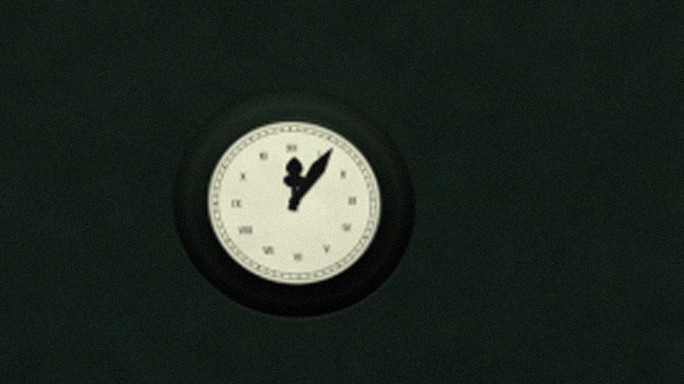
12,06
